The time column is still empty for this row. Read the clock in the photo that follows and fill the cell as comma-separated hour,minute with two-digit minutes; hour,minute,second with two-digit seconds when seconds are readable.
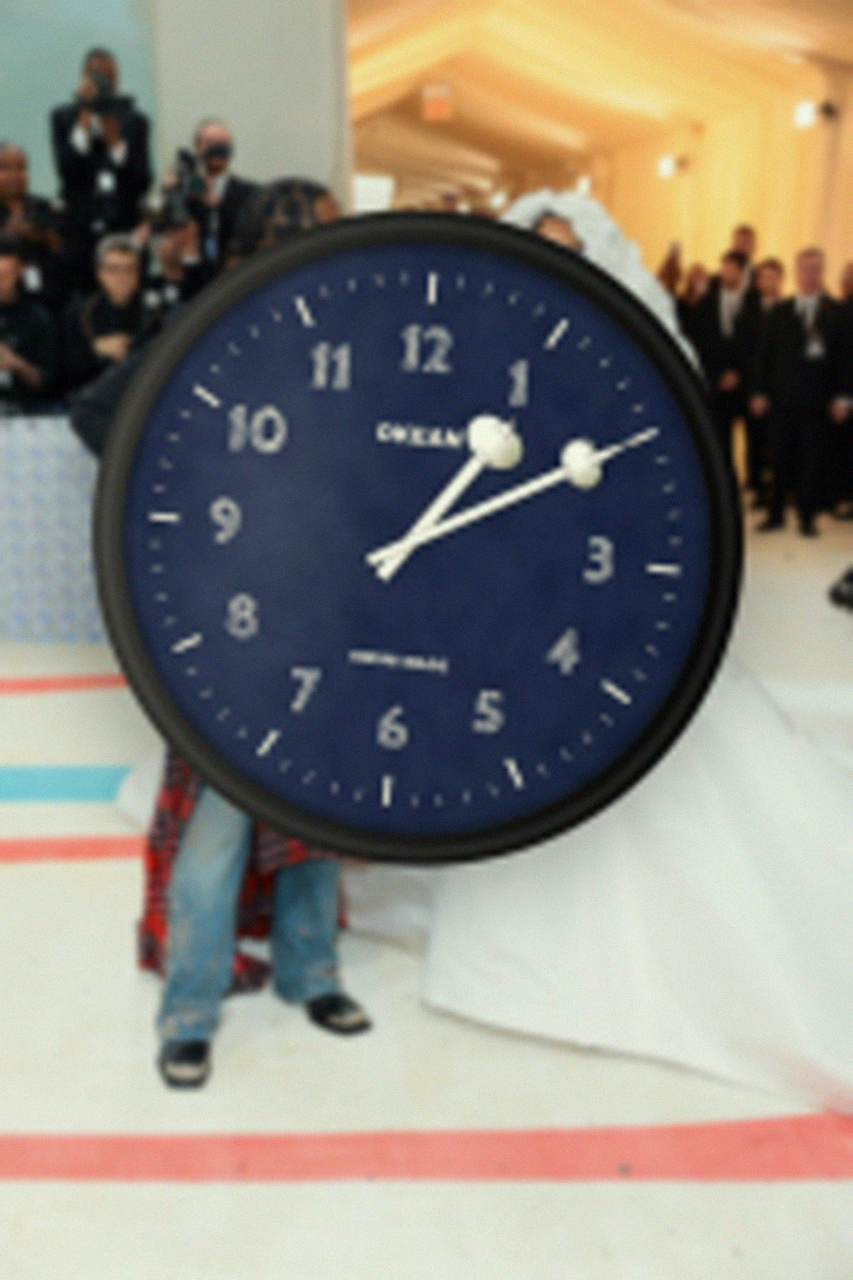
1,10
